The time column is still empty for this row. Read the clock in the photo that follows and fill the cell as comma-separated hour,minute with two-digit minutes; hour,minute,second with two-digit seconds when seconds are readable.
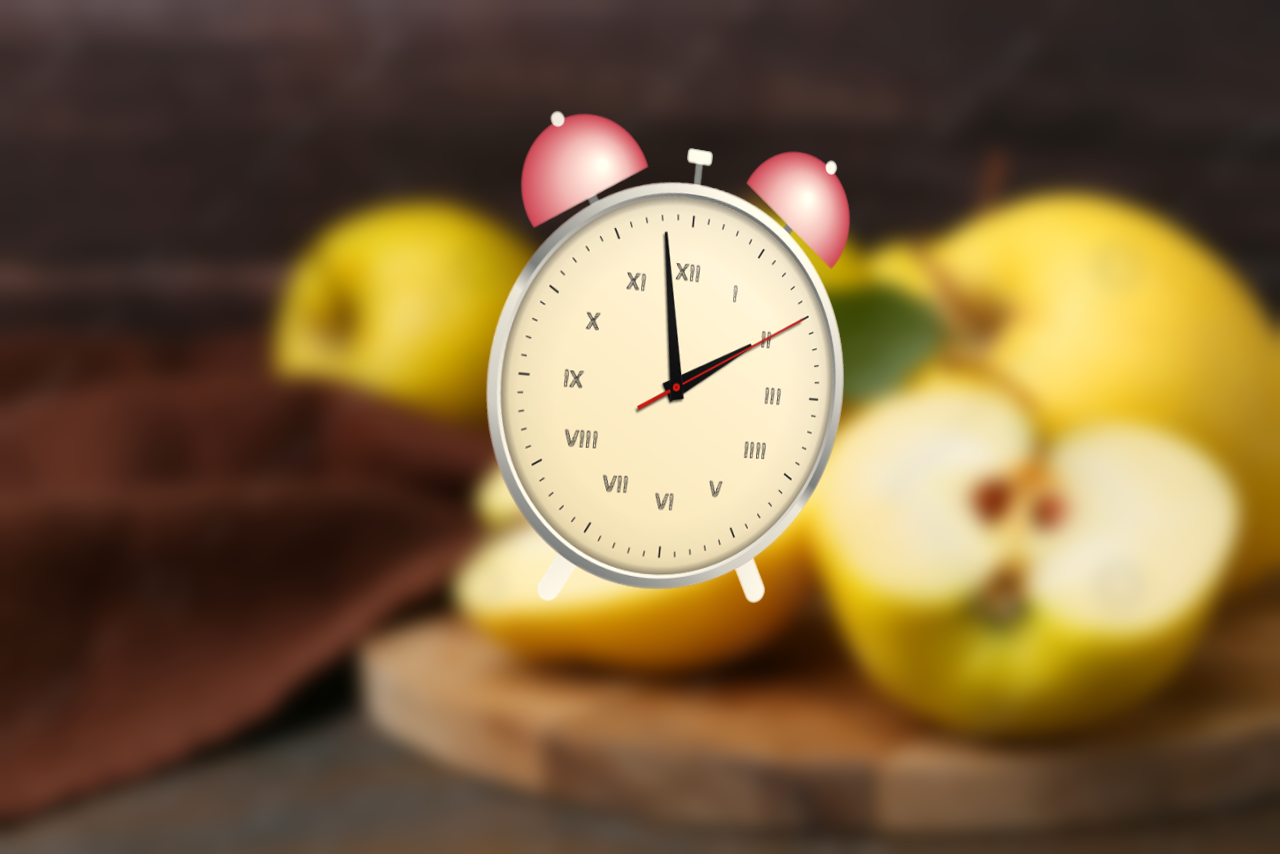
1,58,10
